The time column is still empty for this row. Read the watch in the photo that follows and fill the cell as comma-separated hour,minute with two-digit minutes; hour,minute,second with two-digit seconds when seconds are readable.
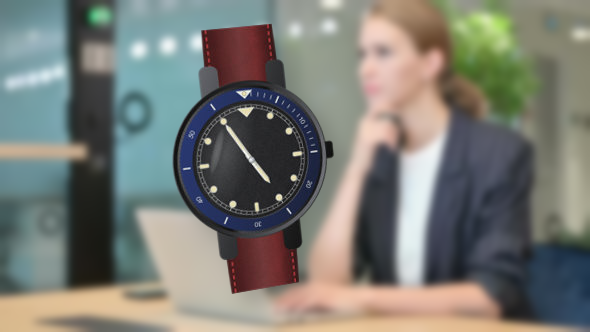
4,55
